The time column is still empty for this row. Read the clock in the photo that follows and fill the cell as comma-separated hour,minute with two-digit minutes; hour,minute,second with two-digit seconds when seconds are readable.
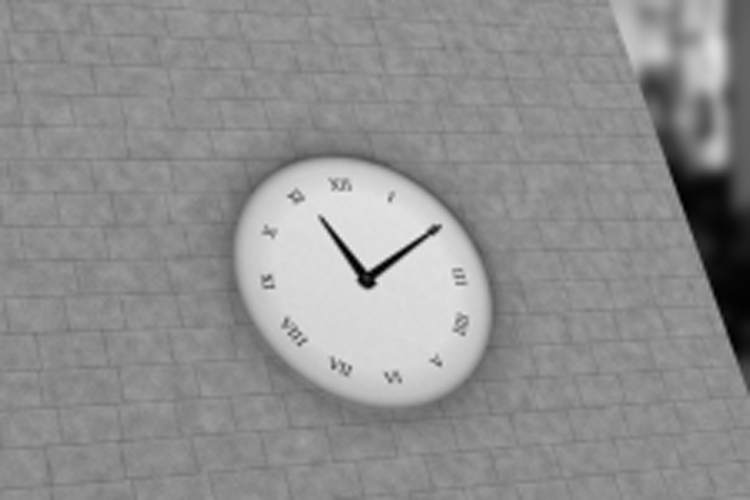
11,10
